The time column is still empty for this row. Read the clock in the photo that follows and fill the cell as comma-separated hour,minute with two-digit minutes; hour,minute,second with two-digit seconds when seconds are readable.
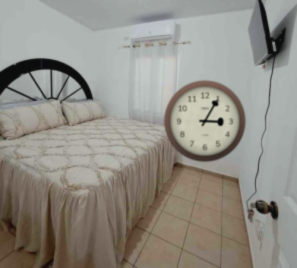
3,05
